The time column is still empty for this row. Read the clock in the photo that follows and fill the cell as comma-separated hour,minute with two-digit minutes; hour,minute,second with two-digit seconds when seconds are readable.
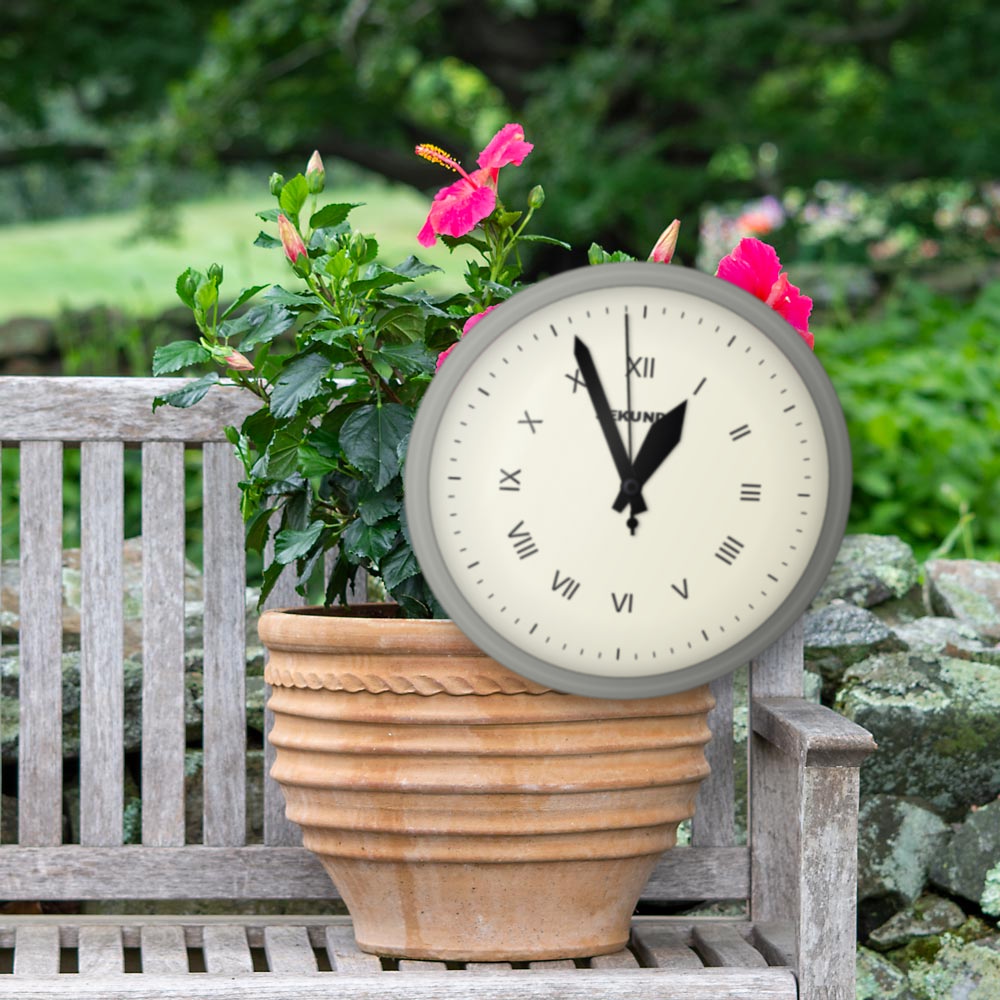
12,55,59
